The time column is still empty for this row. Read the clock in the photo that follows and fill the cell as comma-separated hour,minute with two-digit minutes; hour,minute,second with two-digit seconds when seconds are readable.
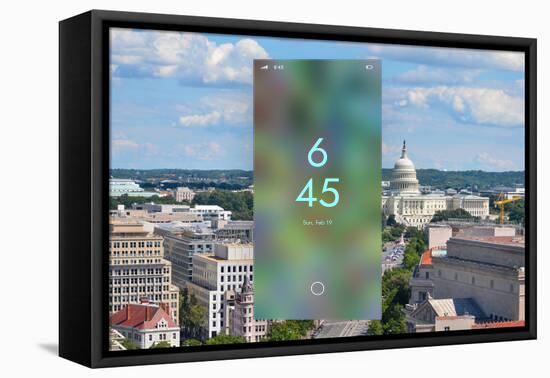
6,45
